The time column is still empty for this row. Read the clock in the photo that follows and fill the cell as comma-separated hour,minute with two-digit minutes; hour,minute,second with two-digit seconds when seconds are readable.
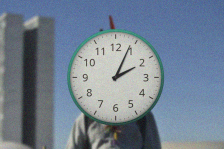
2,04
